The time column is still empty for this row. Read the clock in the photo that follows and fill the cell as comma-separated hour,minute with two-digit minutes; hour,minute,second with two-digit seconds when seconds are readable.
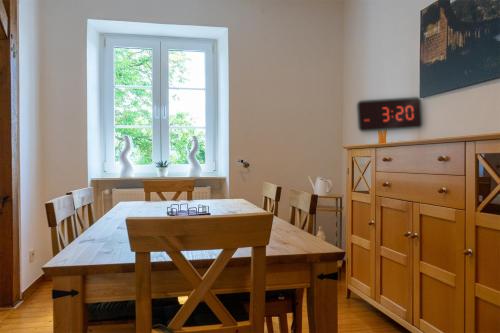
3,20
